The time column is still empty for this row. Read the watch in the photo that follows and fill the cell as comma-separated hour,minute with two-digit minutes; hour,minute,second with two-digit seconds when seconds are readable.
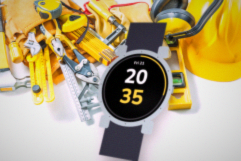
20,35
